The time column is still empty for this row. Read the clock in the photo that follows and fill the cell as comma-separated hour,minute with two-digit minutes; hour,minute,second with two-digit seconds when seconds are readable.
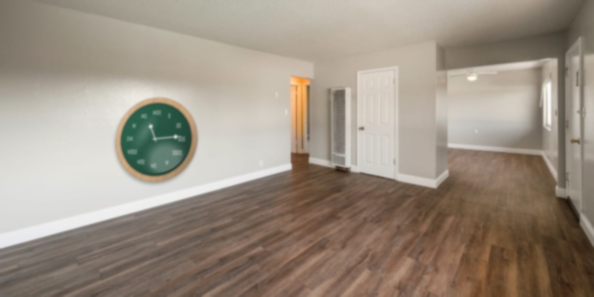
11,14
